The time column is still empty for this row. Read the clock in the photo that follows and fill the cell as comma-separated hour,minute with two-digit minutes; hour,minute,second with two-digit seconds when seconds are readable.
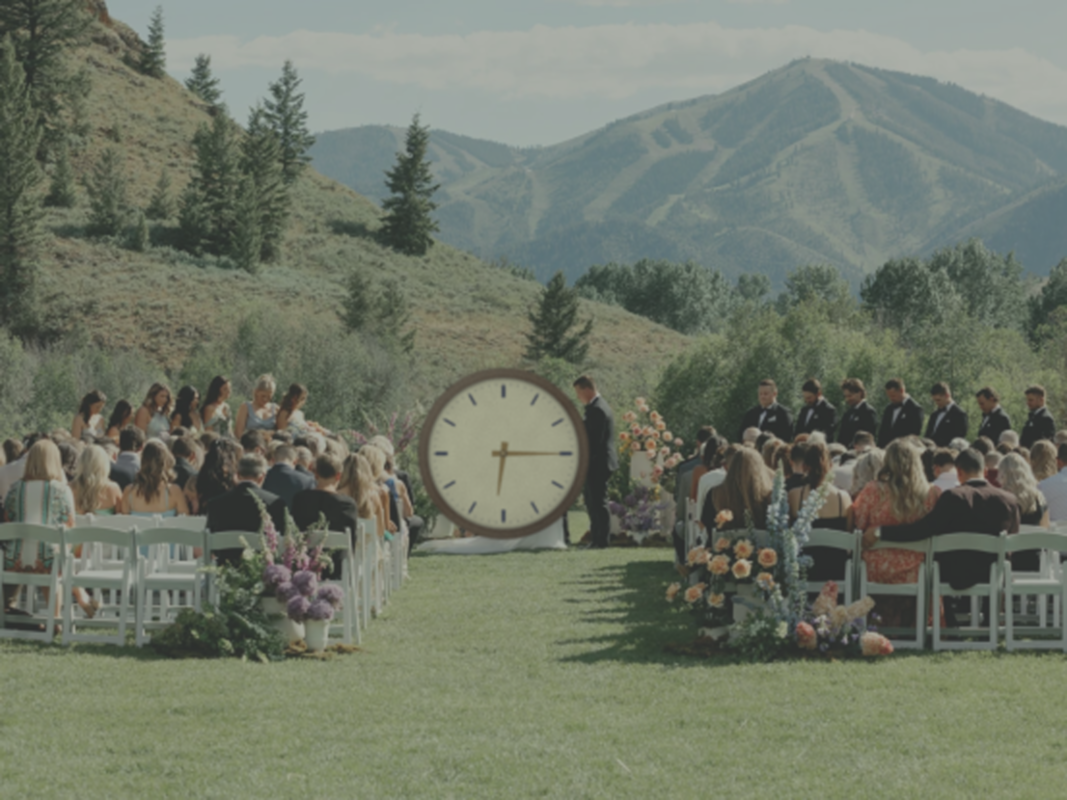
6,15
